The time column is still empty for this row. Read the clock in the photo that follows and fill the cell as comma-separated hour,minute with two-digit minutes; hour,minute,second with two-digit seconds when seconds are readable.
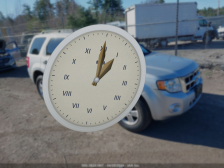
1,00
